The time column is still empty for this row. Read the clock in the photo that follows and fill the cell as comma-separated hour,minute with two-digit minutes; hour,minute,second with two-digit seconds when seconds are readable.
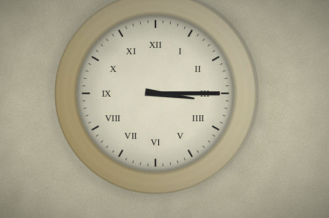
3,15
